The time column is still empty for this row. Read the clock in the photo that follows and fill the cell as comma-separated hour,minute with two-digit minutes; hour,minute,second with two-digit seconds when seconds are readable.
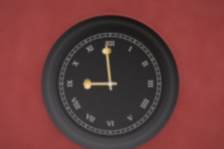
8,59
